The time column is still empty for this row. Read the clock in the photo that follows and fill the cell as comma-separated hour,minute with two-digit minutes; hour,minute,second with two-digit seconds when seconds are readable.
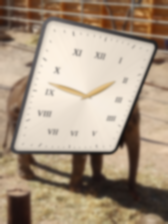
1,47
